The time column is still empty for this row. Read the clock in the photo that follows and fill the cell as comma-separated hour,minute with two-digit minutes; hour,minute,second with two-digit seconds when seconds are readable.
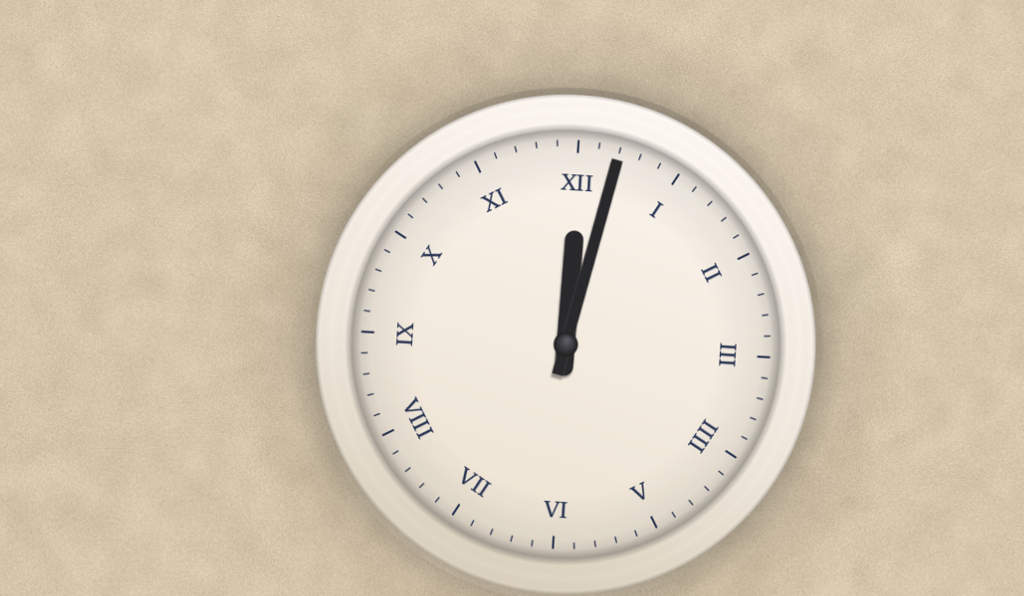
12,02
